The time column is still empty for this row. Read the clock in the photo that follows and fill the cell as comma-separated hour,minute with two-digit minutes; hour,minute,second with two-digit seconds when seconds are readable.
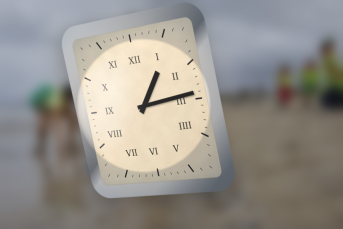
1,14
